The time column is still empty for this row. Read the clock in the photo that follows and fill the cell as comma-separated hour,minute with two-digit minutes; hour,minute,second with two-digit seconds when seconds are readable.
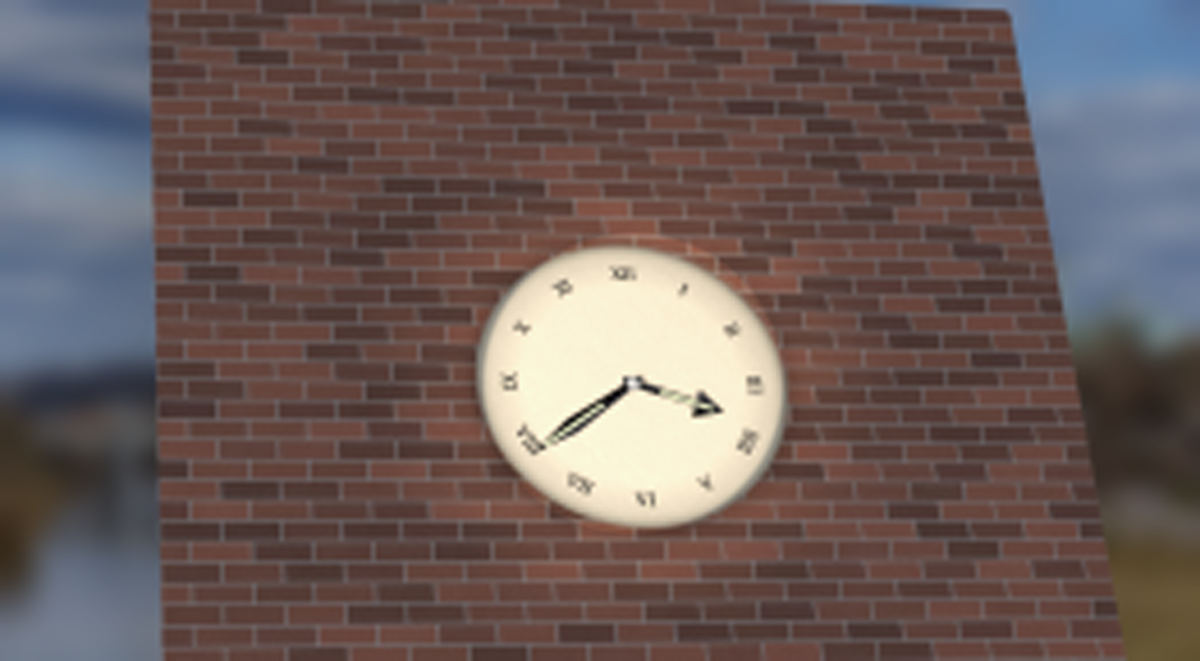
3,39
